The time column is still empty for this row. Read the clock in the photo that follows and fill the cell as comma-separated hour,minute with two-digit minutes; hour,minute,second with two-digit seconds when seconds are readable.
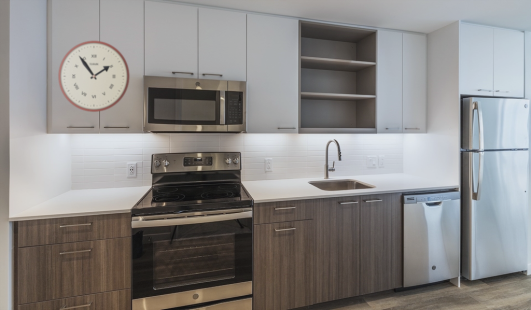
1,54
